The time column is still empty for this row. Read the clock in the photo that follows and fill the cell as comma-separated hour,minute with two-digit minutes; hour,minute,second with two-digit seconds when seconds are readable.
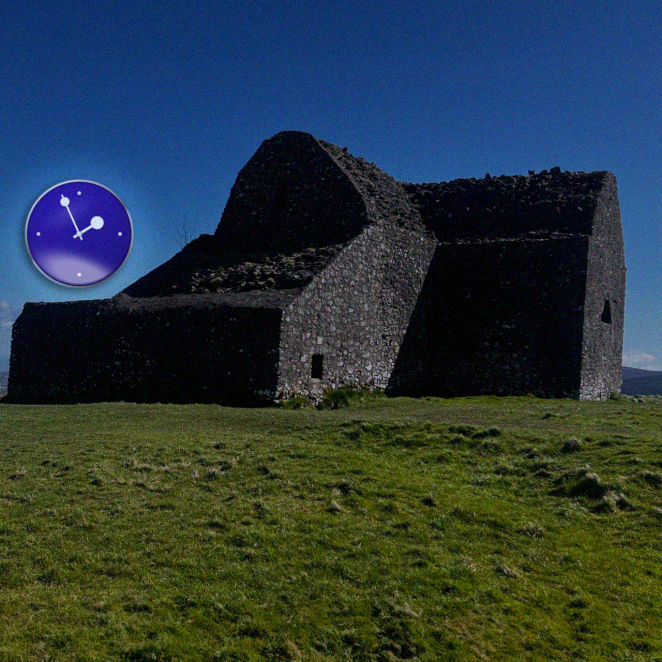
1,56
